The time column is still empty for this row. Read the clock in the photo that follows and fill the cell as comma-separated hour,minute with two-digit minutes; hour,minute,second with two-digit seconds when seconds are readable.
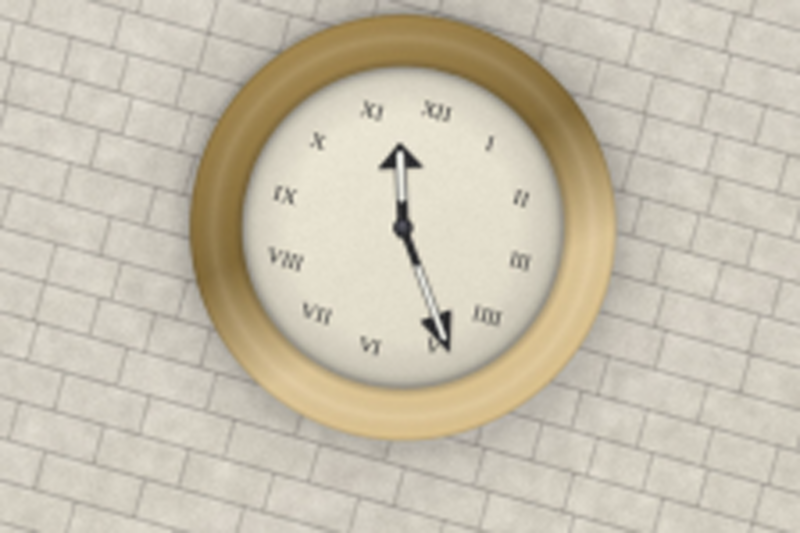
11,24
